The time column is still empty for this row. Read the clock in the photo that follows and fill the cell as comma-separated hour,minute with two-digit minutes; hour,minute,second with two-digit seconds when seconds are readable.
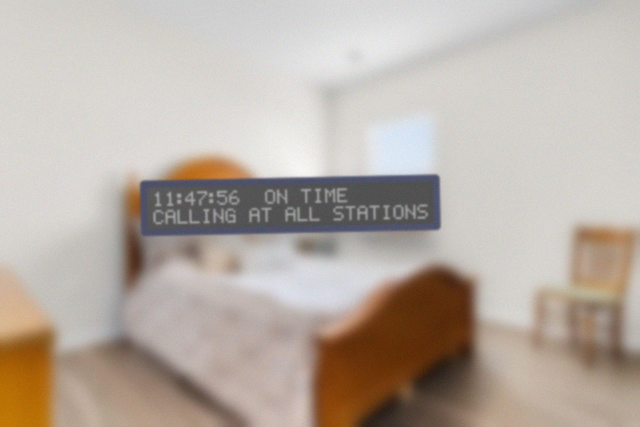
11,47,56
